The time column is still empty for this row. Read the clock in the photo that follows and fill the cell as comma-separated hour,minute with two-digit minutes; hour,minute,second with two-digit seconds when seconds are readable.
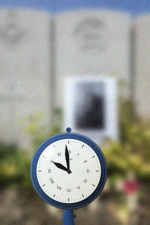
9,59
